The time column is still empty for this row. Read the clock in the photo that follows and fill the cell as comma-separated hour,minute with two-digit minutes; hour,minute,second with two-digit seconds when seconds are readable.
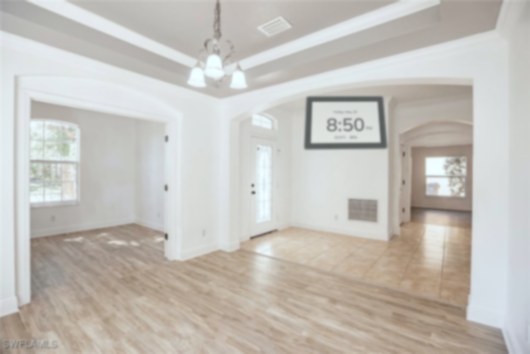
8,50
